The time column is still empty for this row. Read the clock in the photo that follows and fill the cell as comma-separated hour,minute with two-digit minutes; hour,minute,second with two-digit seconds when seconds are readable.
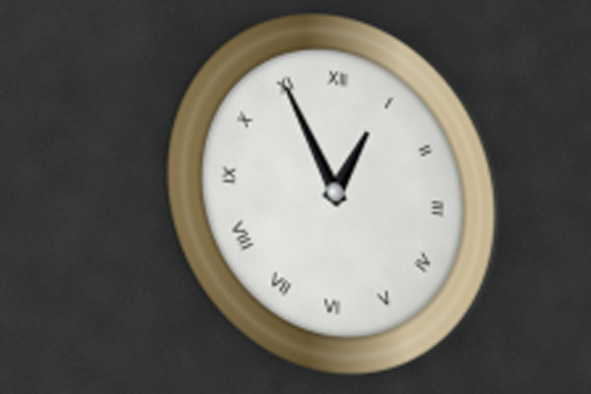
12,55
